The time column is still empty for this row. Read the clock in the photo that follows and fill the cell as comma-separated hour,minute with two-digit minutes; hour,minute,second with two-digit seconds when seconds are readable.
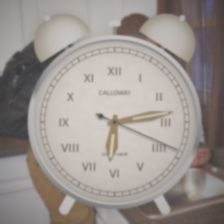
6,13,19
